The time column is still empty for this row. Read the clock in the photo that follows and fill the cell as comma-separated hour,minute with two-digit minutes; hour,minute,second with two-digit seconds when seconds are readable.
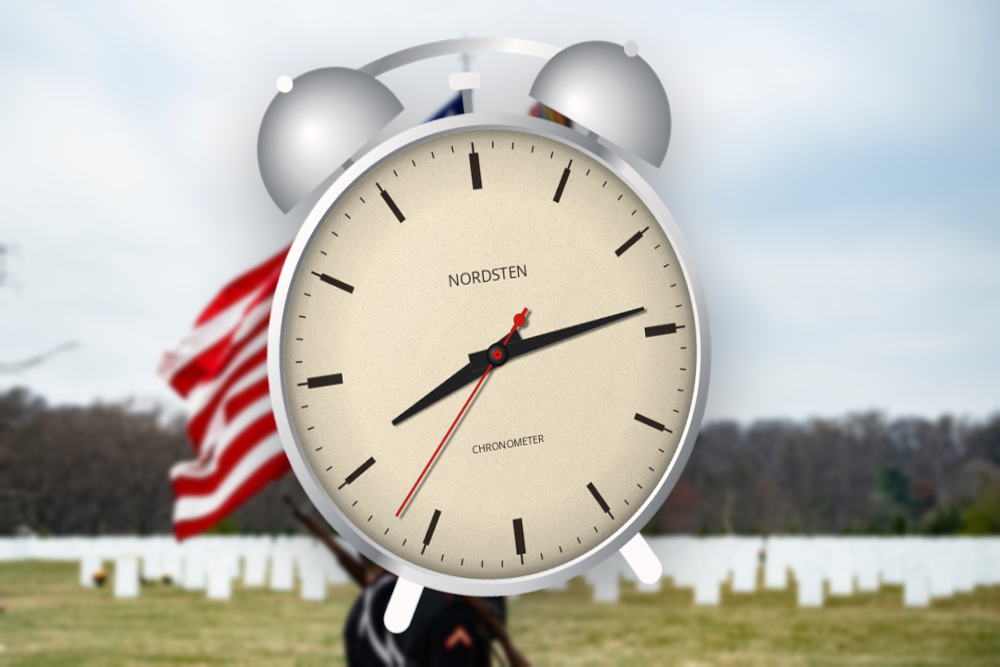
8,13,37
